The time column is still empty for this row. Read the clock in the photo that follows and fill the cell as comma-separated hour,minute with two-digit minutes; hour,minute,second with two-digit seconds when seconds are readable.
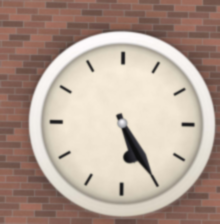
5,25
